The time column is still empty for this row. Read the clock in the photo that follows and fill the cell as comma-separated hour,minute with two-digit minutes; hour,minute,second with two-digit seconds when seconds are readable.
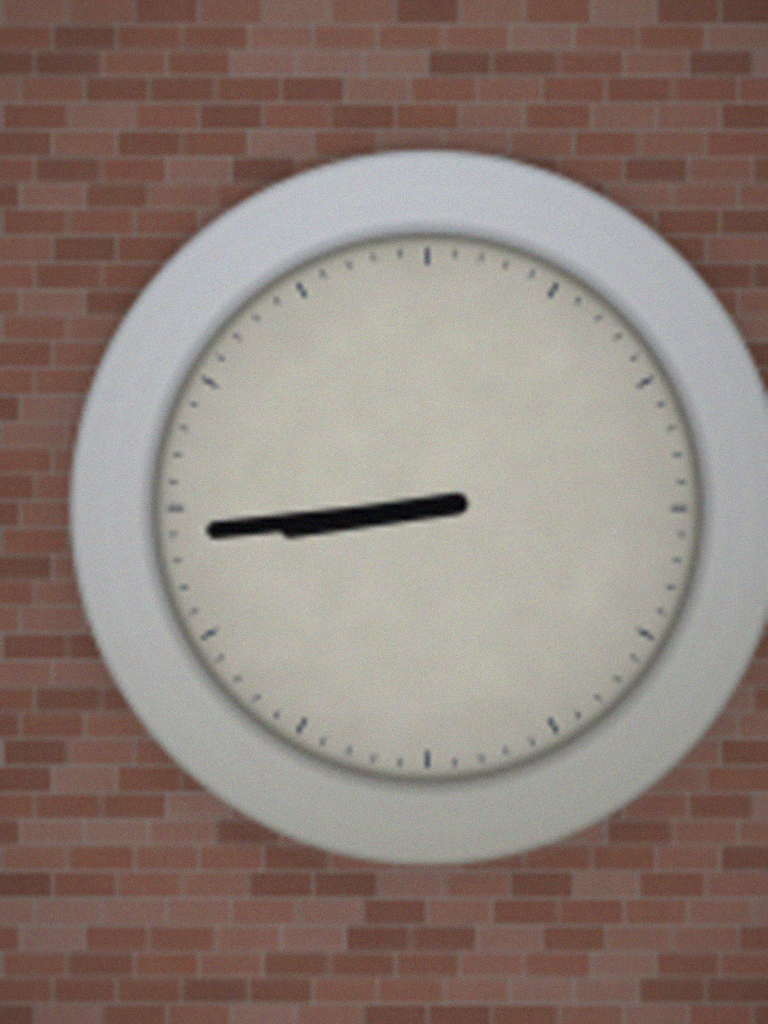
8,44
